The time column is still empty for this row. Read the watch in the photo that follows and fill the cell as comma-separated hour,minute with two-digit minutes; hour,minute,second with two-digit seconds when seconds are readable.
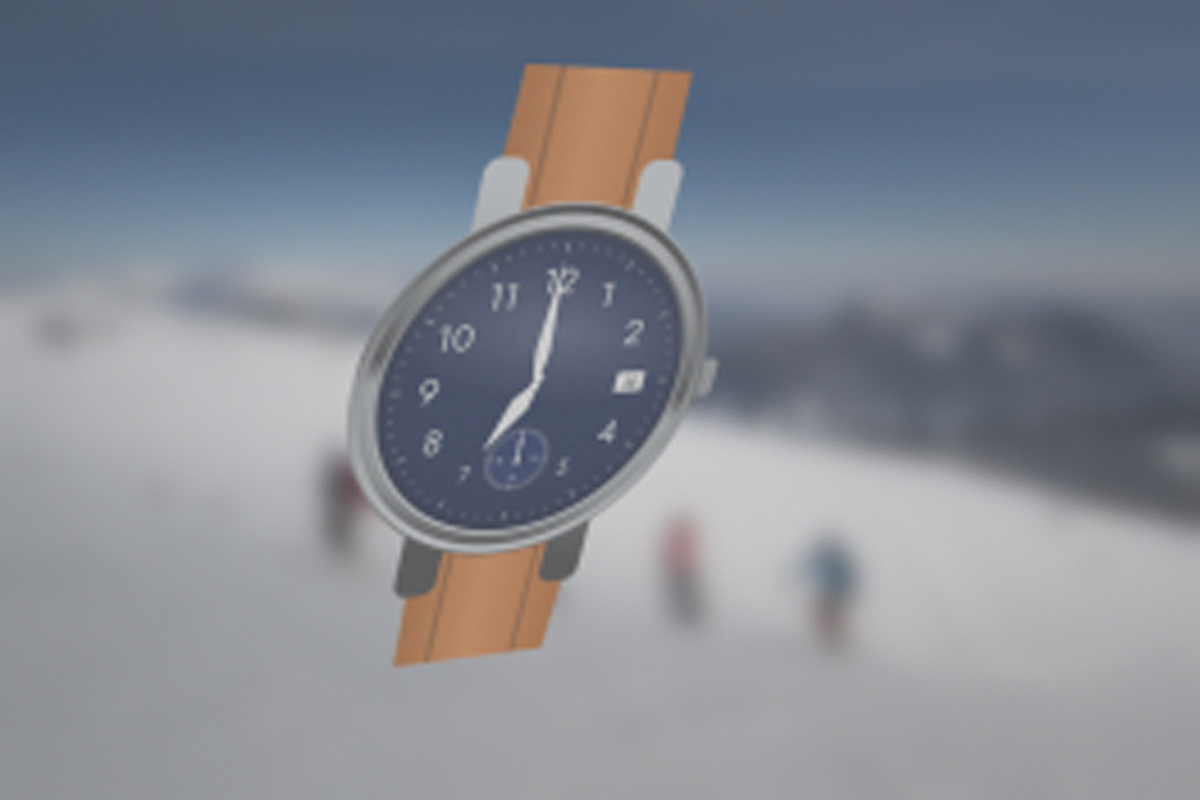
7,00
